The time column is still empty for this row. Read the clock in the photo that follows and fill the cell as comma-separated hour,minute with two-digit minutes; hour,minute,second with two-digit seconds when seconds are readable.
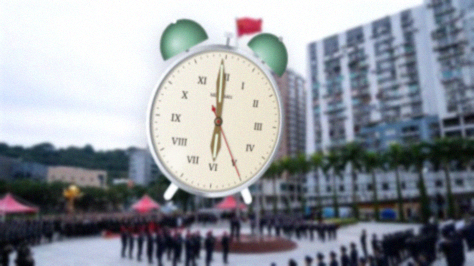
5,59,25
